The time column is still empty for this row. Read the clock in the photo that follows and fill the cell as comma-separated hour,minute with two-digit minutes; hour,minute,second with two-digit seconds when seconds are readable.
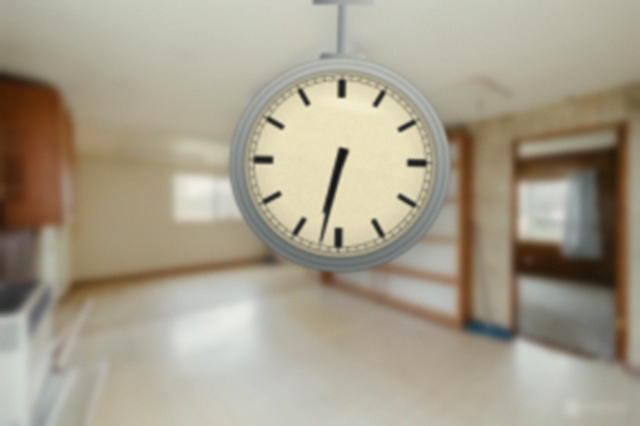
6,32
